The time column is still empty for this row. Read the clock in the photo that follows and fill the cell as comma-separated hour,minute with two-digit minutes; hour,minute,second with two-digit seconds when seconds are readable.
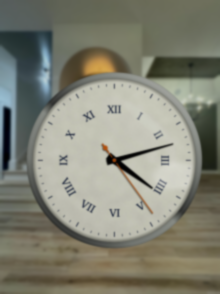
4,12,24
